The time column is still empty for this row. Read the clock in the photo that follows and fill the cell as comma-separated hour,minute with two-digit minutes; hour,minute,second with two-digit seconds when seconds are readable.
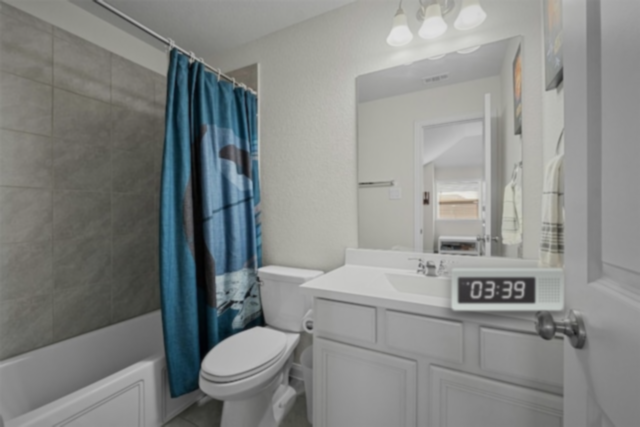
3,39
